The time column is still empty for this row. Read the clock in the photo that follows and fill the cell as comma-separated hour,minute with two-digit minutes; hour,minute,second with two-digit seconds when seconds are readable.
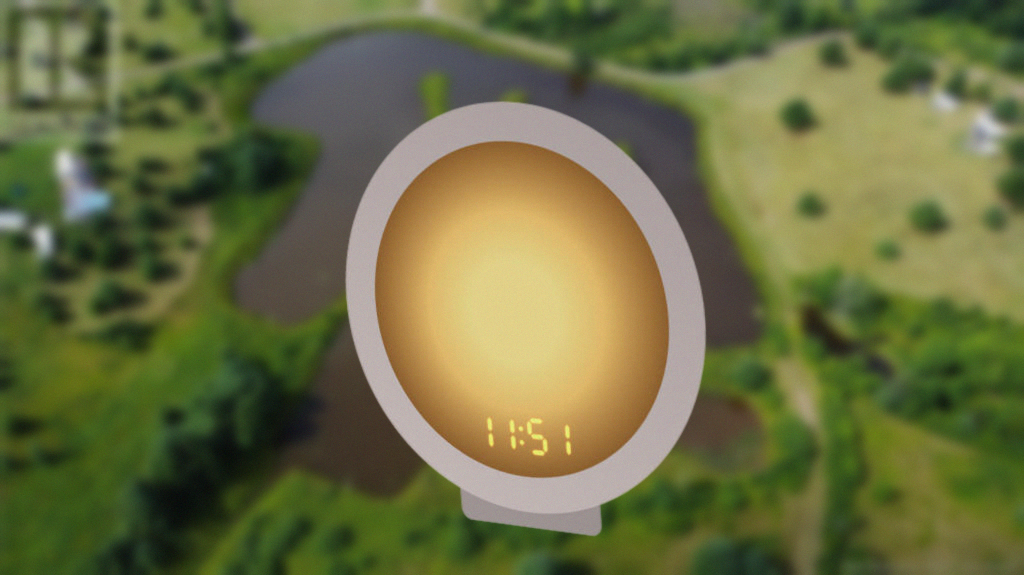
11,51
